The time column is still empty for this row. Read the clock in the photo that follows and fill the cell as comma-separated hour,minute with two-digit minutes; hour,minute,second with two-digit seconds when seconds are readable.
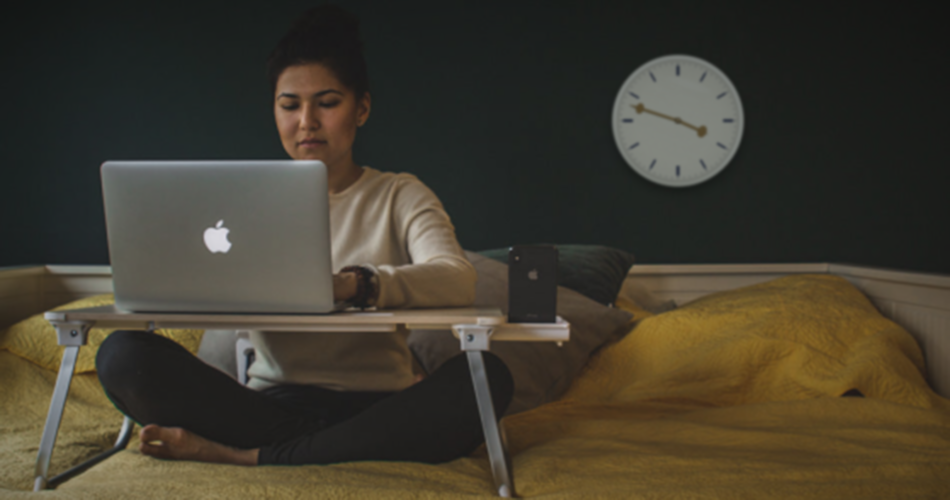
3,48
